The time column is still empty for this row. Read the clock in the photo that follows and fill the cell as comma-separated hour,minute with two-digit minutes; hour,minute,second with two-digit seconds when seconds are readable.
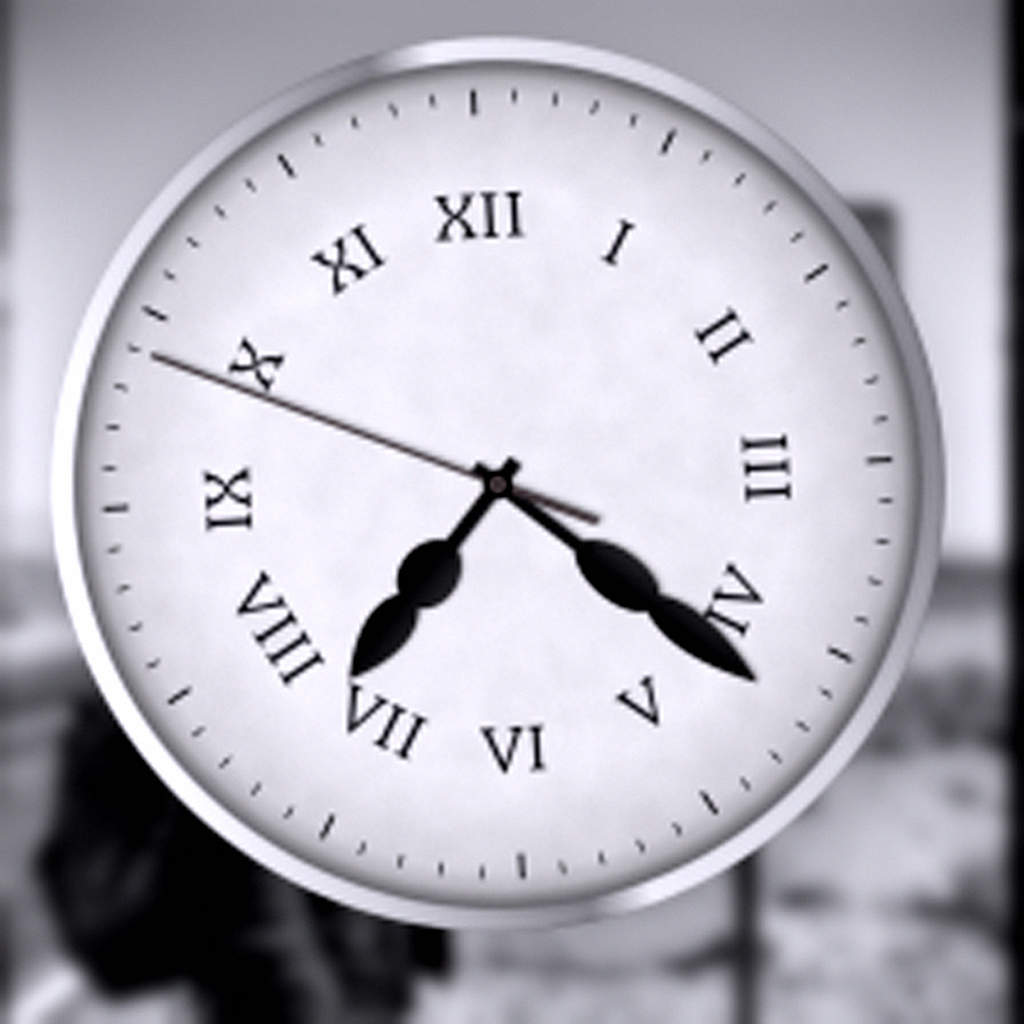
7,21,49
